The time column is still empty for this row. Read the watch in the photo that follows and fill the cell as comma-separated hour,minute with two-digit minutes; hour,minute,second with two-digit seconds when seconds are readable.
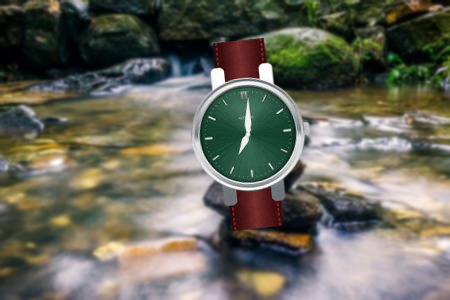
7,01
